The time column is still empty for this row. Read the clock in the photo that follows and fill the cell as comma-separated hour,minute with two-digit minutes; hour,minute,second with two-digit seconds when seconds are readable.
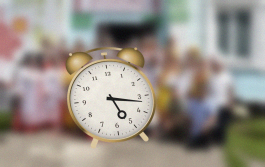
5,17
